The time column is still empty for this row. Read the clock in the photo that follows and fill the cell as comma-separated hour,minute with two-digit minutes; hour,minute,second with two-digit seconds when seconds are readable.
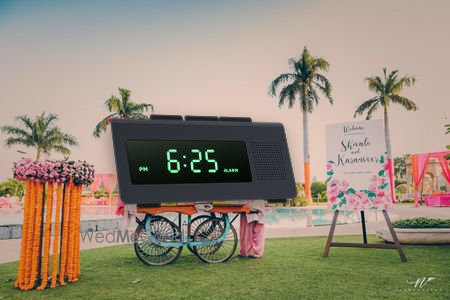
6,25
